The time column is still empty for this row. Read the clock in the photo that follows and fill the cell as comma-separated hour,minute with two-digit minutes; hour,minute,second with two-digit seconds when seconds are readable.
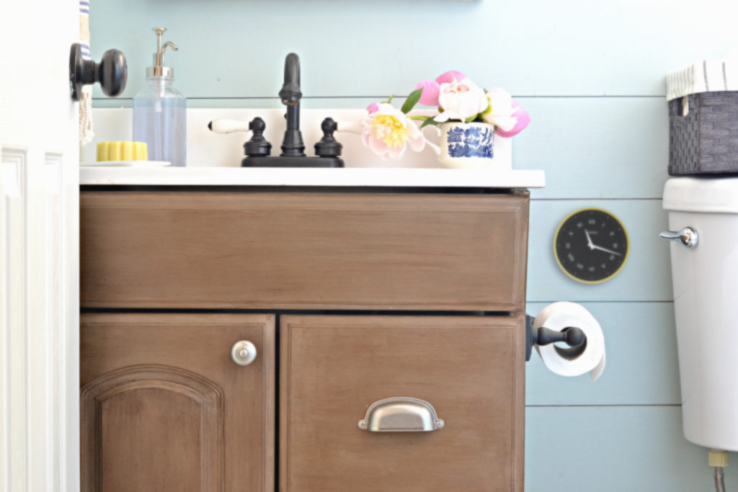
11,18
